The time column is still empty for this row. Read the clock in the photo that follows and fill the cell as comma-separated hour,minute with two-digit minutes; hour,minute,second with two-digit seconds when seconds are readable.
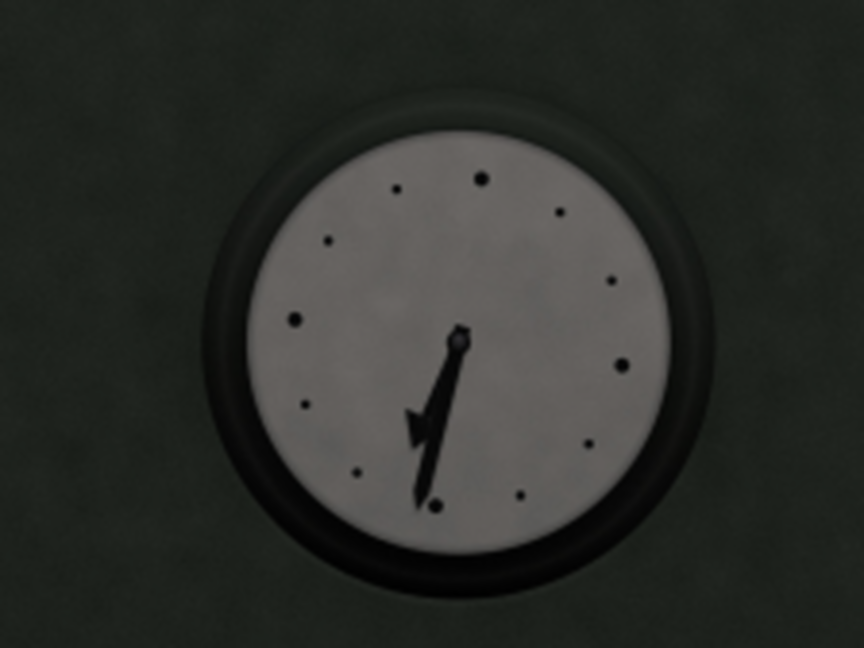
6,31
